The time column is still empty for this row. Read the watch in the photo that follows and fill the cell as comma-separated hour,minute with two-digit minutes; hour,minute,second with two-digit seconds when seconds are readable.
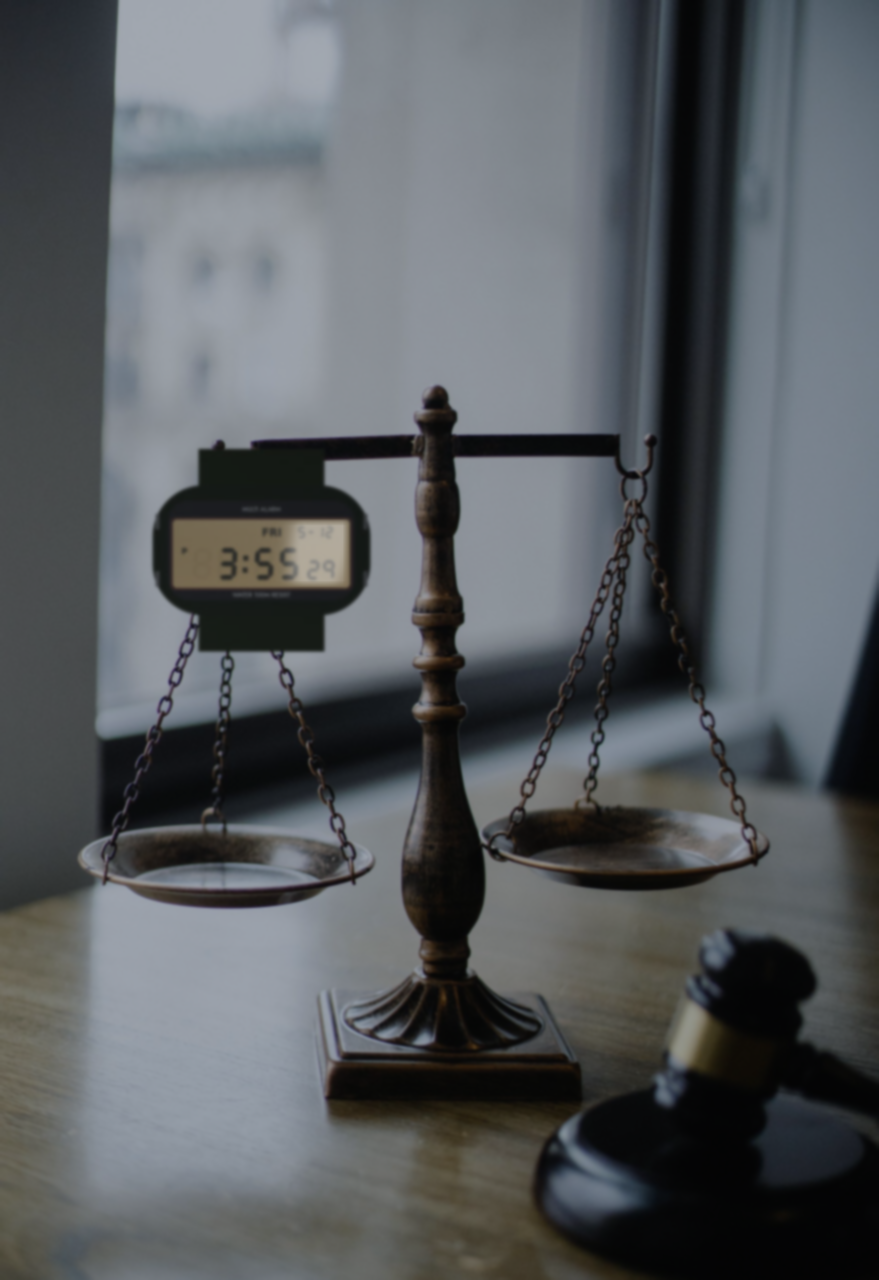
3,55,29
